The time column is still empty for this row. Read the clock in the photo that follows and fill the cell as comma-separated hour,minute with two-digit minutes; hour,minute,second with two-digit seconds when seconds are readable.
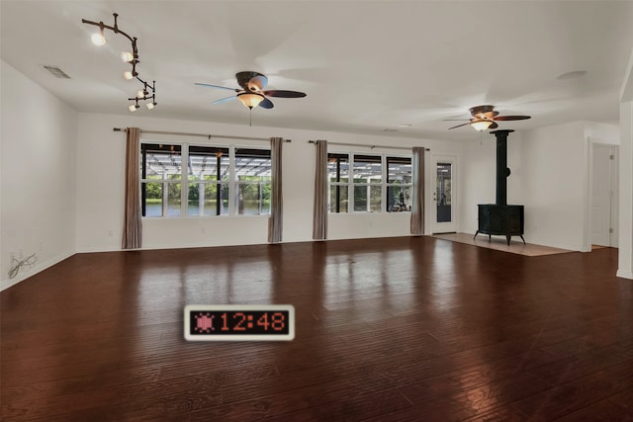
12,48
